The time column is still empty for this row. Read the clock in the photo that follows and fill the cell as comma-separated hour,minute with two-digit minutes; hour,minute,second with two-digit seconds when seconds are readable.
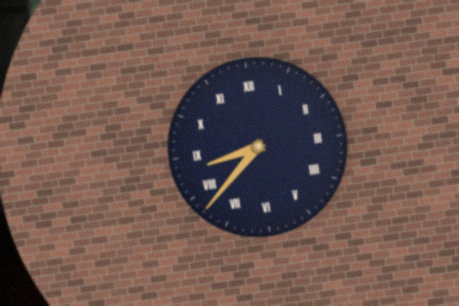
8,38
